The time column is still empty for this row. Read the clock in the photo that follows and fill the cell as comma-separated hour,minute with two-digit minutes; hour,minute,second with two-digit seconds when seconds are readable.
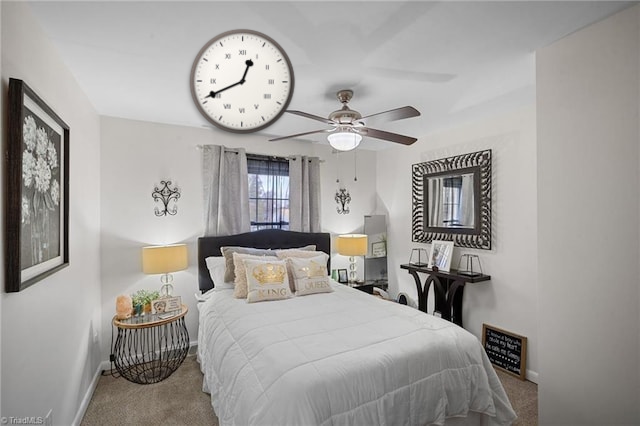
12,41
